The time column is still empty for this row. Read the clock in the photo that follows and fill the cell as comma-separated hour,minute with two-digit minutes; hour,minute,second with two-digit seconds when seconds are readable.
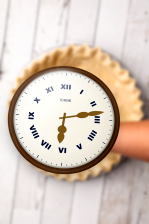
6,13
